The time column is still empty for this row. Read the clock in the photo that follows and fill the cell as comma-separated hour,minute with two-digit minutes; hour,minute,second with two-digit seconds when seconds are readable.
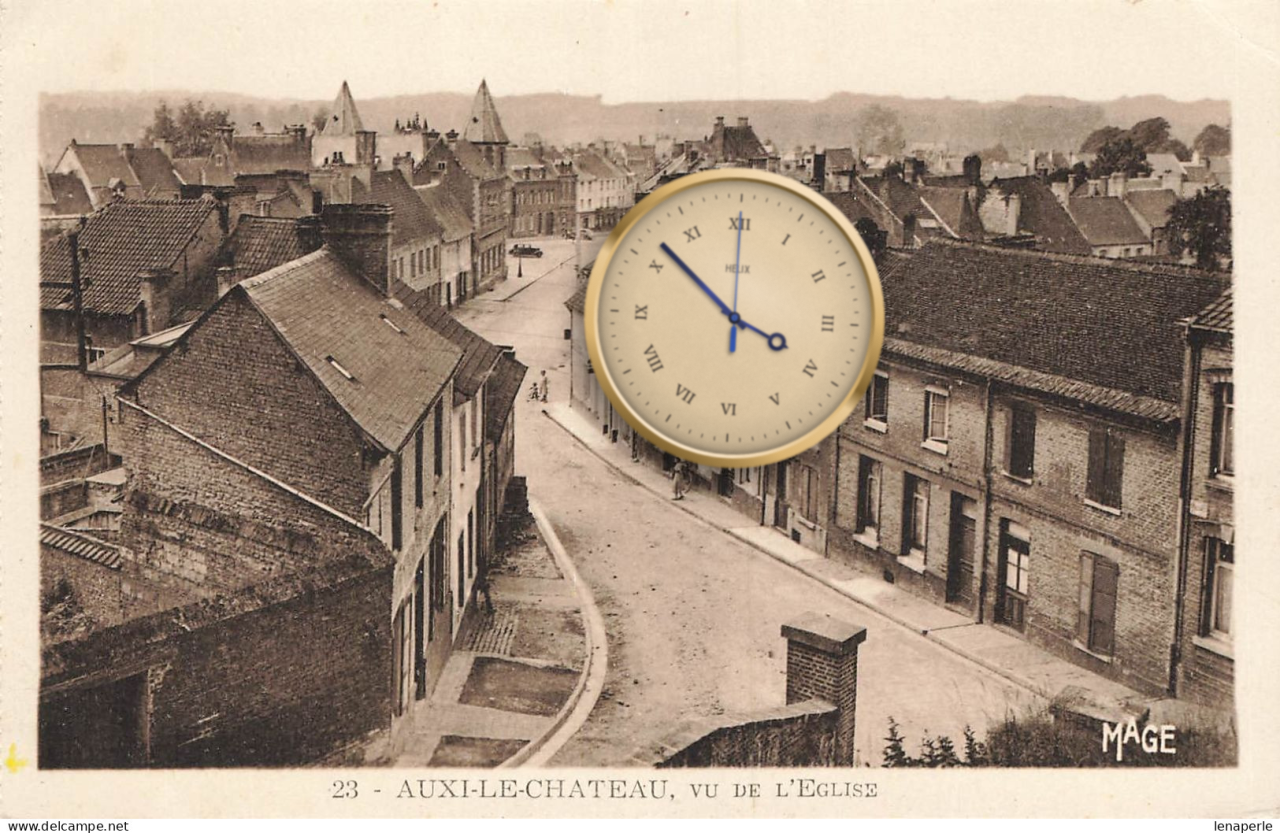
3,52,00
